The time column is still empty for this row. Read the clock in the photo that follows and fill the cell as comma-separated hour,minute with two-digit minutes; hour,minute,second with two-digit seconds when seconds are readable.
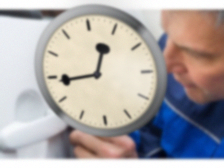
12,44
